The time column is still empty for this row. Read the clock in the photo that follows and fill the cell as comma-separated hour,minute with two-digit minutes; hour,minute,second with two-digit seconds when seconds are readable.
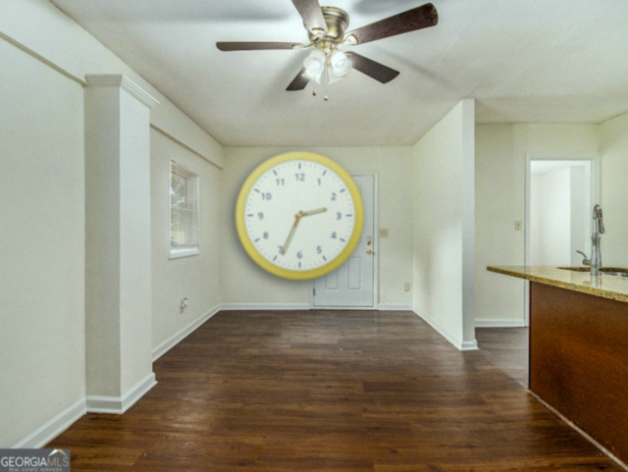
2,34
